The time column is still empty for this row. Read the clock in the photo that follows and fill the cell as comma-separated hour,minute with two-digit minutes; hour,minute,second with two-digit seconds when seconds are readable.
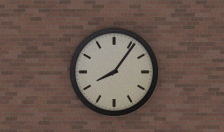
8,06
